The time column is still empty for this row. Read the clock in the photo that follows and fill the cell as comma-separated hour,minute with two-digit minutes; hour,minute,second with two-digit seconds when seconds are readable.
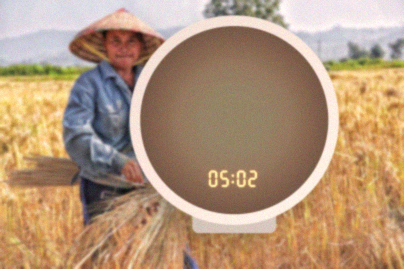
5,02
